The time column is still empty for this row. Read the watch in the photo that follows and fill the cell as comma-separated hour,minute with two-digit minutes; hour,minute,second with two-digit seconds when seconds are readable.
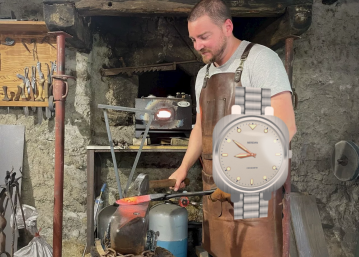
8,51
